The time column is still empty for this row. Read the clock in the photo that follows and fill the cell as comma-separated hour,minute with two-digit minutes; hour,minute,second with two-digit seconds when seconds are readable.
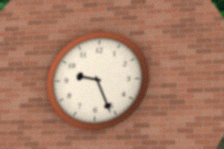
9,26
